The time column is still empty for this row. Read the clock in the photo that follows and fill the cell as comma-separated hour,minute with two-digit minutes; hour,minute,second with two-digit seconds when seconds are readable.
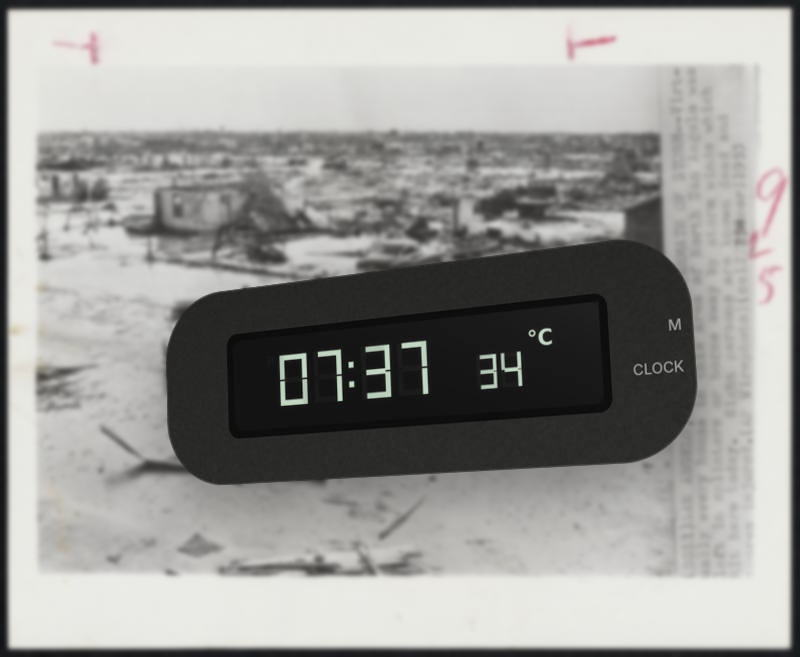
7,37
